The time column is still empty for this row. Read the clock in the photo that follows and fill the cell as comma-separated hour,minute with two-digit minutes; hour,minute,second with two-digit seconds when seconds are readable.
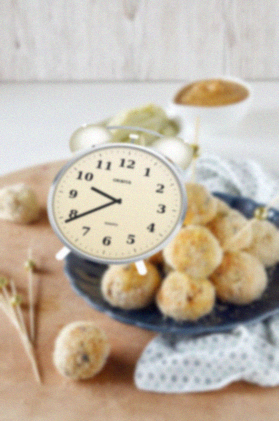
9,39
